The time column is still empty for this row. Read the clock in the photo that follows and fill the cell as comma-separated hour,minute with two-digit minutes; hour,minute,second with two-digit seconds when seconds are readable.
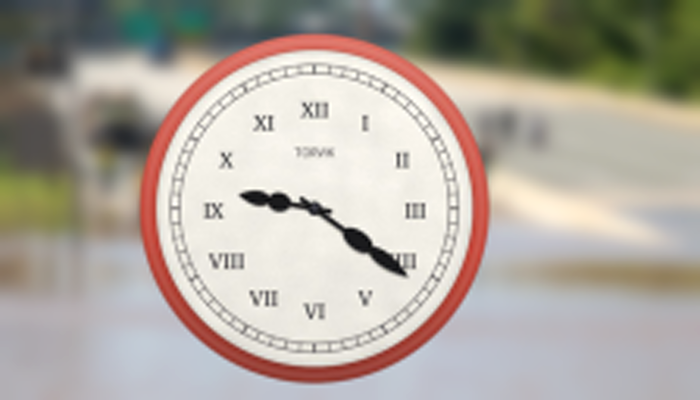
9,21
